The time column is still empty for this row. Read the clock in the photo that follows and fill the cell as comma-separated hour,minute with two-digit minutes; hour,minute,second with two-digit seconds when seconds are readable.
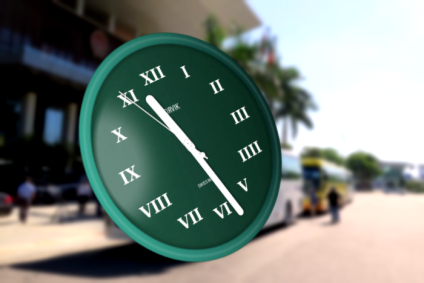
11,27,55
